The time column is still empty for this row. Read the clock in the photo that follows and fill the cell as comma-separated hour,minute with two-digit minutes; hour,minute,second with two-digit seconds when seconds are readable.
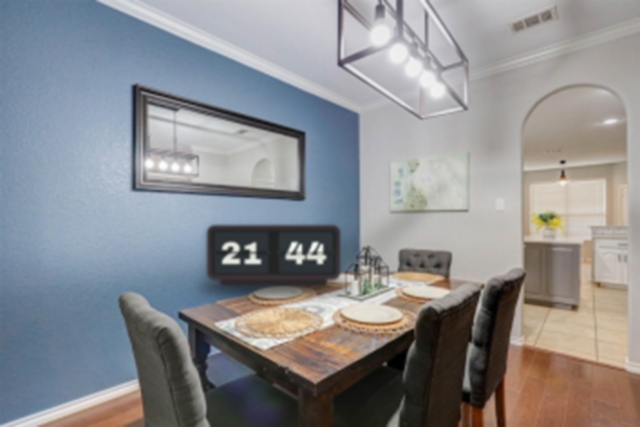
21,44
